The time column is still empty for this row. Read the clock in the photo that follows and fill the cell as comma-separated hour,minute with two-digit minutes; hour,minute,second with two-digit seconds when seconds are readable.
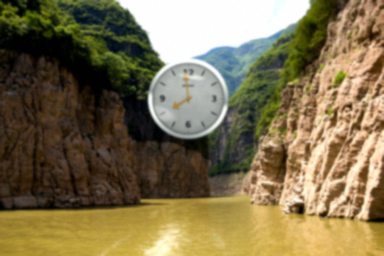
7,59
